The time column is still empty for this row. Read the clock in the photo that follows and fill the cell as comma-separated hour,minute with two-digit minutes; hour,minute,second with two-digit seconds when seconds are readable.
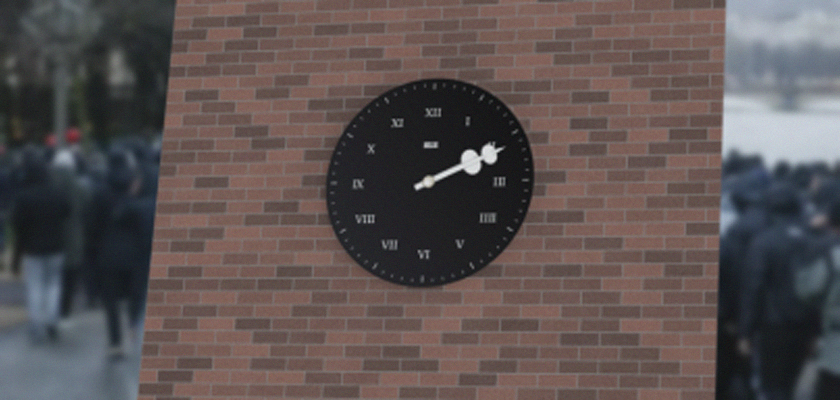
2,11
